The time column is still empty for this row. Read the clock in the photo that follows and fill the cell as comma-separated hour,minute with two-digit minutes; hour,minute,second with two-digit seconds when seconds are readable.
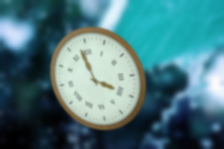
3,58
